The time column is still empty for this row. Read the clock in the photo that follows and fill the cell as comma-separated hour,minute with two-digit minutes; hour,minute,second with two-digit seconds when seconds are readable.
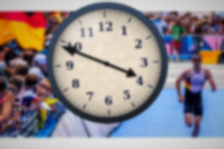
3,49
